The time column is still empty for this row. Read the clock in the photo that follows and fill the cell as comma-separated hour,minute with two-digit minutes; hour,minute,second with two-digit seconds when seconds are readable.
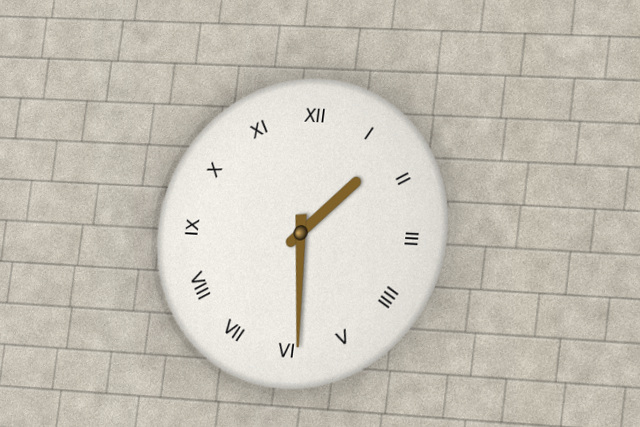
1,29
